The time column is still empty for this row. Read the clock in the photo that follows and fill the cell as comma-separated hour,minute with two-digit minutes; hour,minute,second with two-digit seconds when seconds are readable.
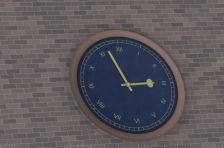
2,57
